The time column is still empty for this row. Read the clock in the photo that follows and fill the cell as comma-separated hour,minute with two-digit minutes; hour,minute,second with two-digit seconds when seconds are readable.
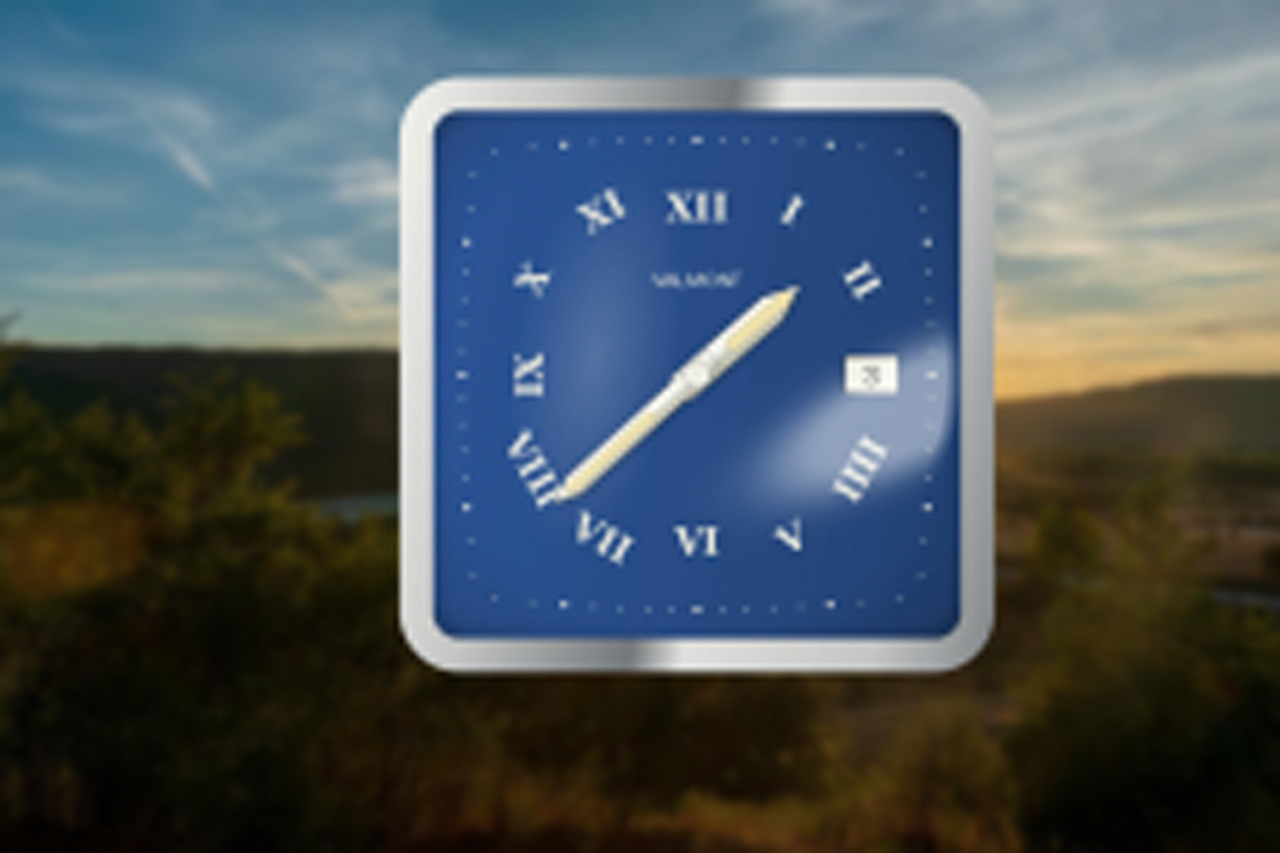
1,38
